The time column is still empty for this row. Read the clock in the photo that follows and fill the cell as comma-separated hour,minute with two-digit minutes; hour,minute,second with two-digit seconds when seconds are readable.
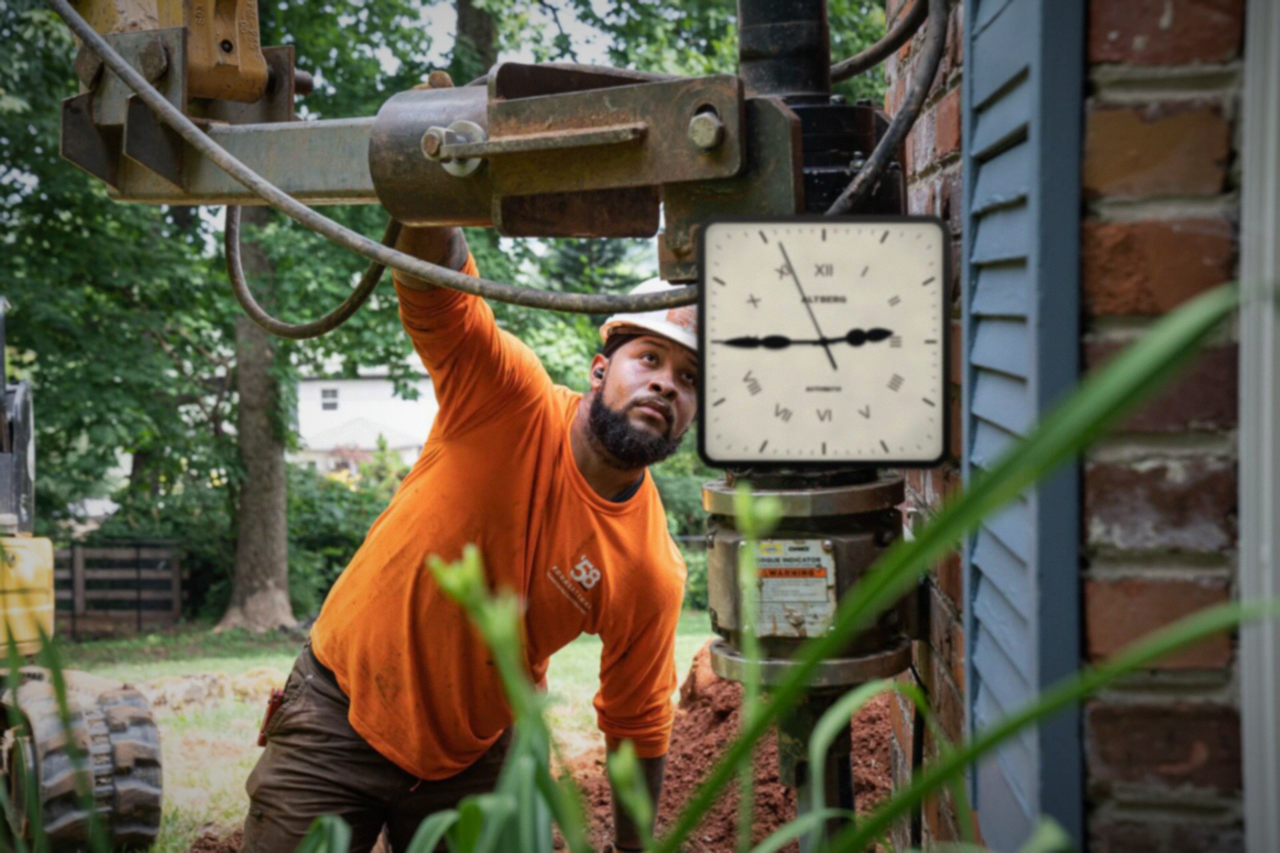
2,44,56
